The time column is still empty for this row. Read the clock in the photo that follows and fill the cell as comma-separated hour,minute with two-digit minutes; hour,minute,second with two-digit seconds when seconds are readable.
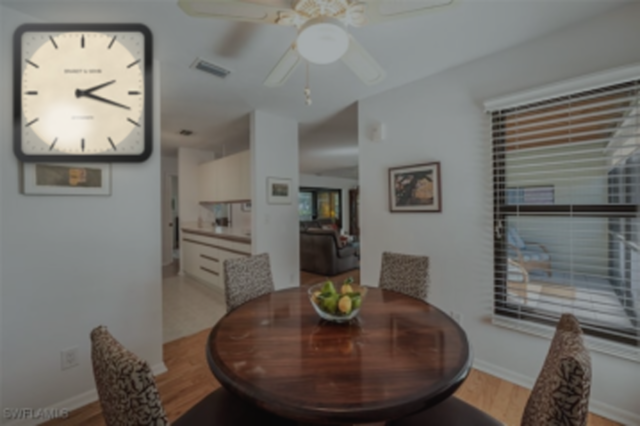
2,18
